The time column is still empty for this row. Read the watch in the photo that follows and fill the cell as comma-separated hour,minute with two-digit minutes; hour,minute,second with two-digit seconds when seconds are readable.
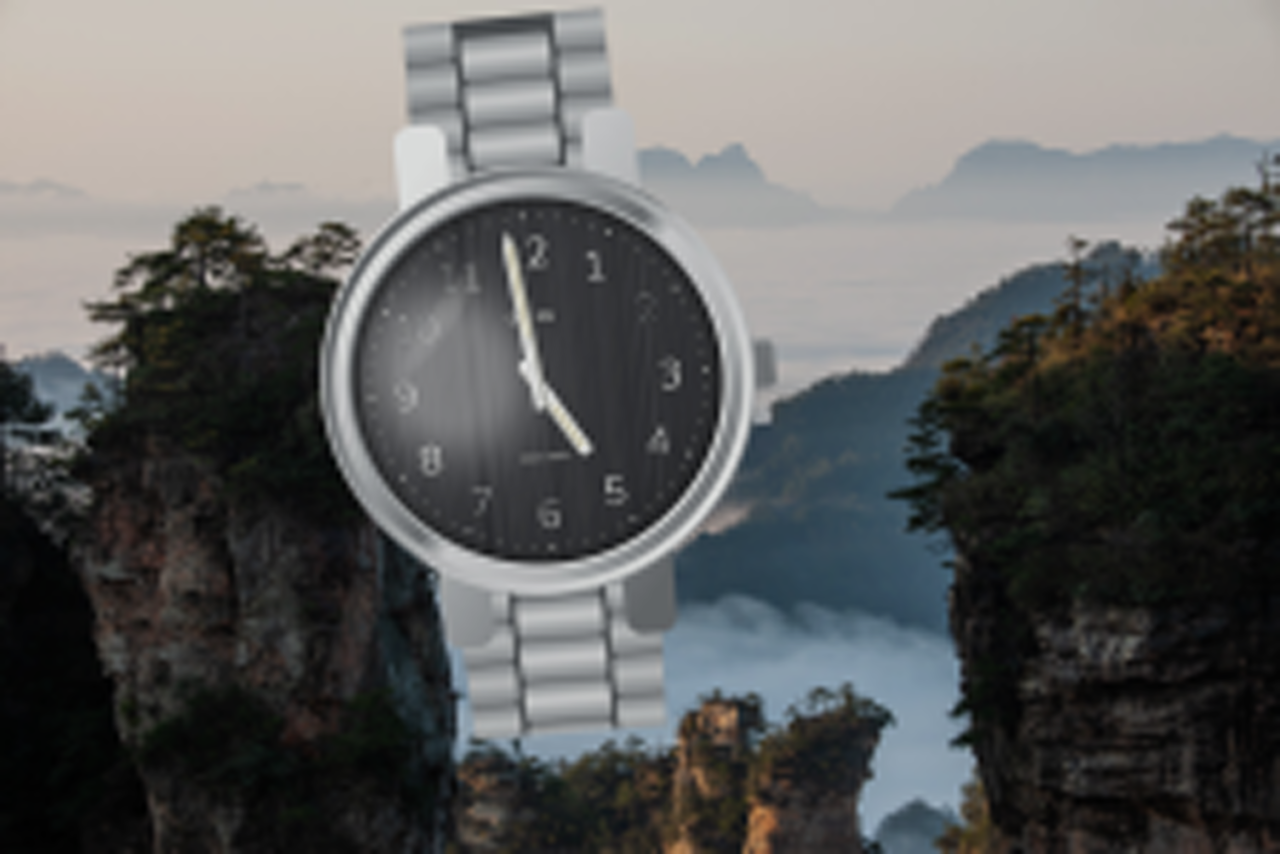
4,59
